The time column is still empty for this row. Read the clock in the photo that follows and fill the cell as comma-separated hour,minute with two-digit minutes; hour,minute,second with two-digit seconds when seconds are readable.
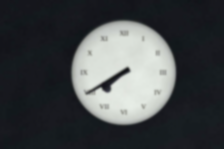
7,40
